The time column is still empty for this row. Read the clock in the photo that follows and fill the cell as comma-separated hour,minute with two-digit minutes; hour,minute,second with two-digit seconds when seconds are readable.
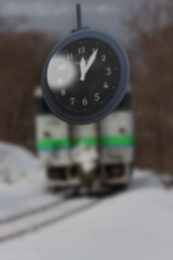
12,06
